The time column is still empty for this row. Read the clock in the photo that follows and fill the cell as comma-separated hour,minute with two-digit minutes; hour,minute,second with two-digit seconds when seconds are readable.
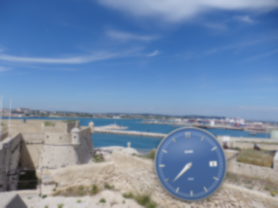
7,38
